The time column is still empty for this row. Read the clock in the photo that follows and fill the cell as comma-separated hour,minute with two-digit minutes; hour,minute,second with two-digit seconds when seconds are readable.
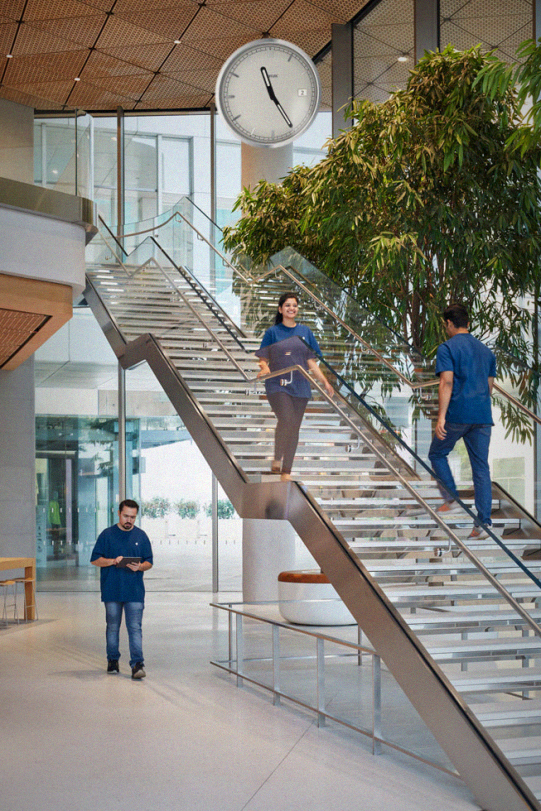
11,25
